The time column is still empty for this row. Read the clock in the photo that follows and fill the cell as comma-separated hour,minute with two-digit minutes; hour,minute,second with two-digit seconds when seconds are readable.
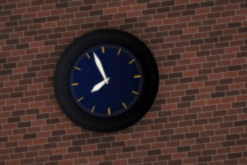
7,57
